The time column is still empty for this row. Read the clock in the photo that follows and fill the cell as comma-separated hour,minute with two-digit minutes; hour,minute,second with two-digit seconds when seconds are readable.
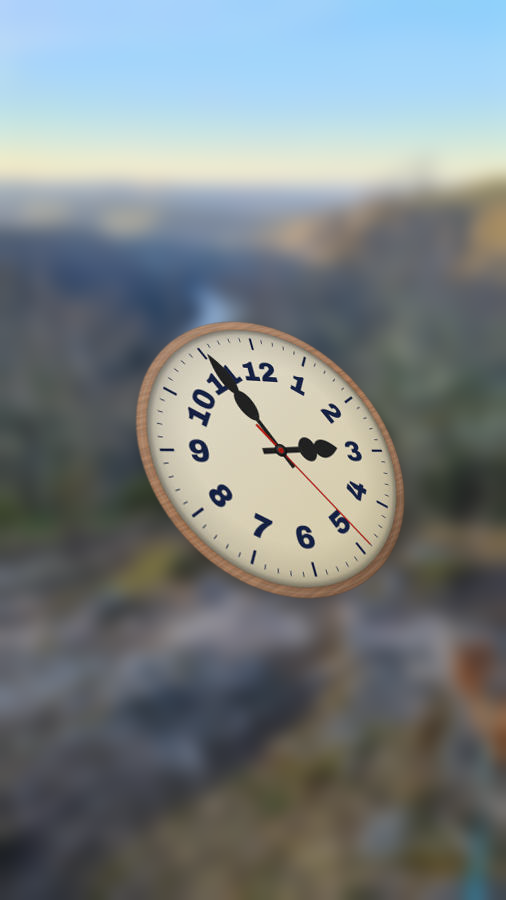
2,55,24
